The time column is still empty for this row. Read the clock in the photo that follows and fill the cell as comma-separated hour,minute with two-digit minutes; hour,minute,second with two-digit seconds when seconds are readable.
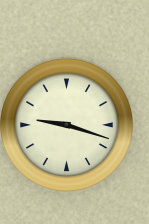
9,18
